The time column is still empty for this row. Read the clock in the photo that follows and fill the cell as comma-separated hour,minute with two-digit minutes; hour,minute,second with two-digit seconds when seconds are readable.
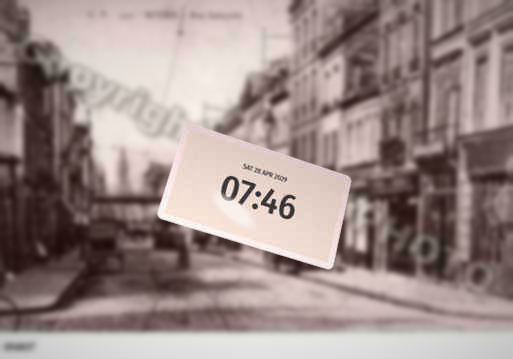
7,46
